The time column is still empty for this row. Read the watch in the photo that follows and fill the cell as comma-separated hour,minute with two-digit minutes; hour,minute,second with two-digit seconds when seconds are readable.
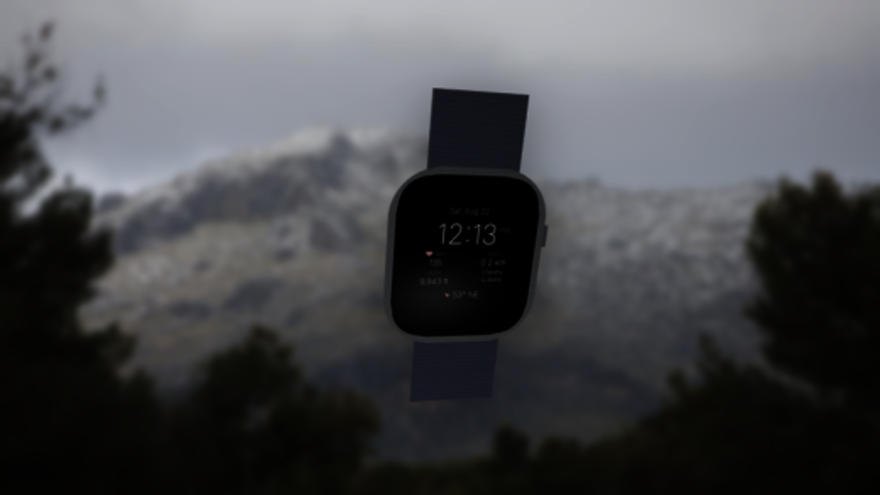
12,13
